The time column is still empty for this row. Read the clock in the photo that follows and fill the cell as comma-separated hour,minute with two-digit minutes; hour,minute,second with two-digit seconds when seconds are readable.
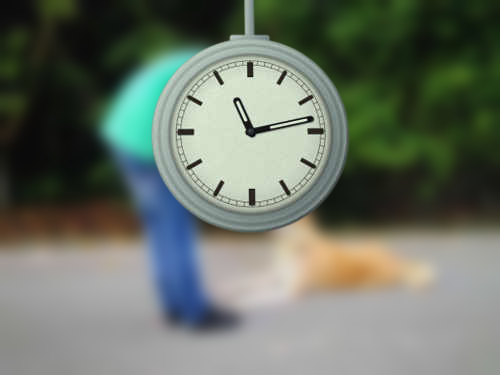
11,13
